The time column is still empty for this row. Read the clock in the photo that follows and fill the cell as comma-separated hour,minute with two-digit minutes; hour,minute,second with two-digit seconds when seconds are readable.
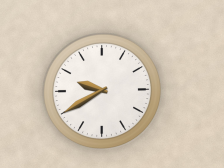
9,40
